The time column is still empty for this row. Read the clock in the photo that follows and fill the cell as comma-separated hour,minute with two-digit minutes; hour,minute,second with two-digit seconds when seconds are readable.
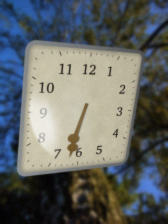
6,32
